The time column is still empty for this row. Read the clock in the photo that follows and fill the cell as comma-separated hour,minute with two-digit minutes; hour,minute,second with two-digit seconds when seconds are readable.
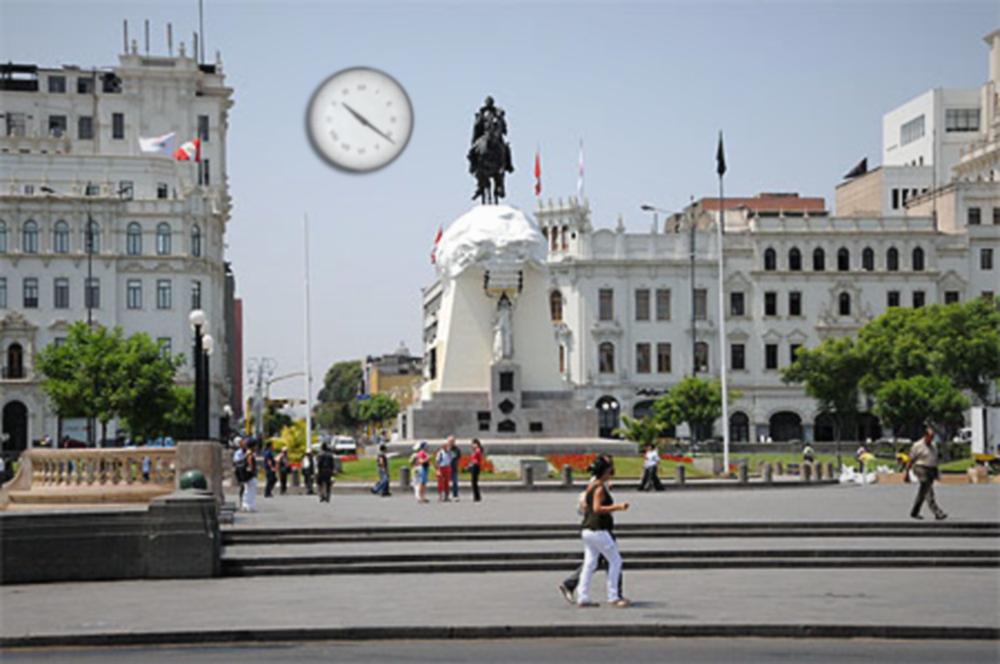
10,21
